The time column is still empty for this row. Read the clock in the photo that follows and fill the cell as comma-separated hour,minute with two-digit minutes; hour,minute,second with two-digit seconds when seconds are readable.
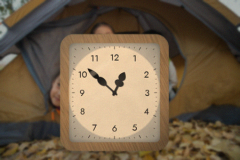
12,52
